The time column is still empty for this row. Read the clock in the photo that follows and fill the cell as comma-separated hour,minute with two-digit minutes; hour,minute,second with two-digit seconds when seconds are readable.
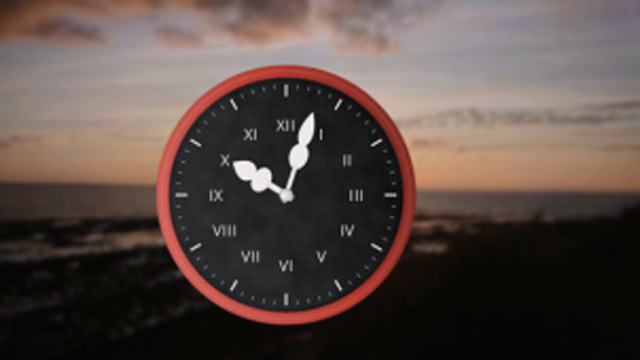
10,03
